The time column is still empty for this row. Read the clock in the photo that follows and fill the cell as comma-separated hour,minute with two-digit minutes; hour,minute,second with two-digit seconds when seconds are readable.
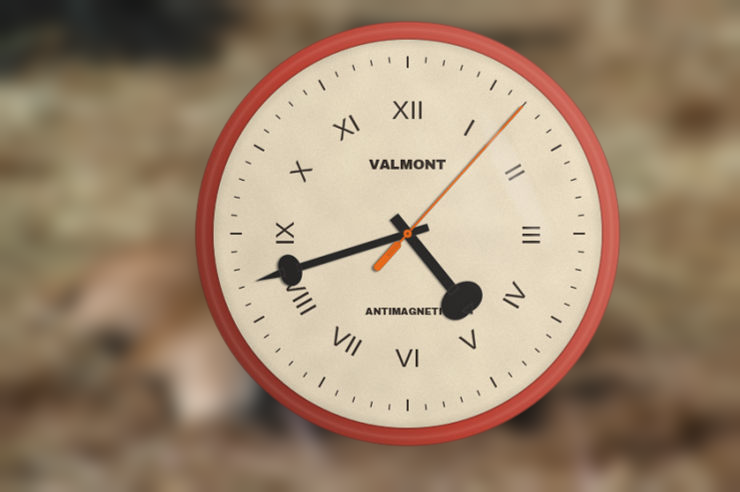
4,42,07
